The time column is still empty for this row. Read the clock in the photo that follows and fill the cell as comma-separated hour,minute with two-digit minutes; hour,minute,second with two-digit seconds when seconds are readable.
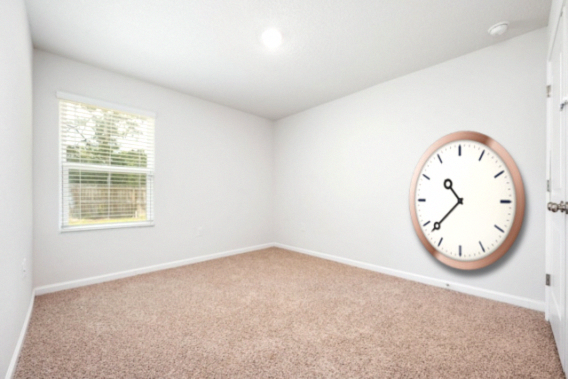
10,38
